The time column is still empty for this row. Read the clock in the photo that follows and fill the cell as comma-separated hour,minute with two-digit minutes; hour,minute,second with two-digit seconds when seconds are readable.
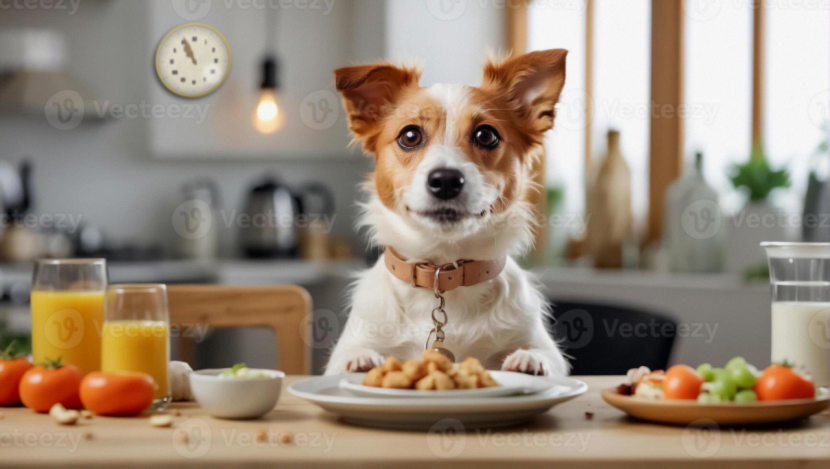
10,56
